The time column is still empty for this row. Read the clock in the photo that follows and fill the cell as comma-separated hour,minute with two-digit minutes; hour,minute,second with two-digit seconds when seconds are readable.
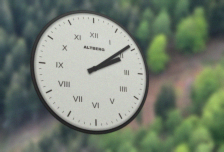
2,09
